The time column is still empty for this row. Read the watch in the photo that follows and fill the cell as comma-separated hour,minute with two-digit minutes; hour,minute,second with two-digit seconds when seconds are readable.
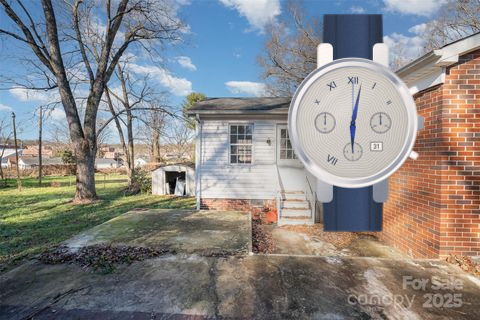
6,02
